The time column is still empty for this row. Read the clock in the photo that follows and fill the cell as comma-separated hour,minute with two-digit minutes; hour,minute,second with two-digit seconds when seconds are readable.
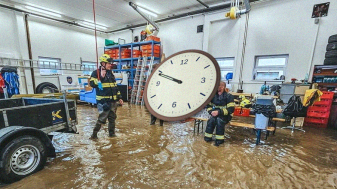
9,49
